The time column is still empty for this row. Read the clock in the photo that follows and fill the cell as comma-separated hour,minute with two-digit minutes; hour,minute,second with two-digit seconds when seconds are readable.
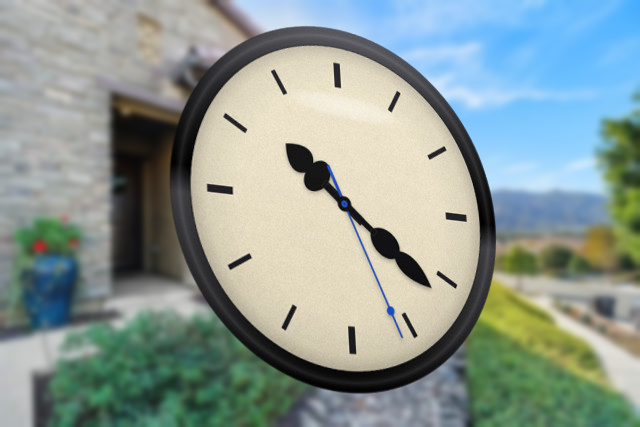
10,21,26
